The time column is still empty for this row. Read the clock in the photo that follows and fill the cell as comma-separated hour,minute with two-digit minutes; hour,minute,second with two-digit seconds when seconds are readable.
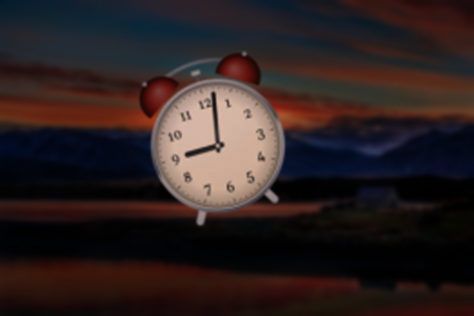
9,02
